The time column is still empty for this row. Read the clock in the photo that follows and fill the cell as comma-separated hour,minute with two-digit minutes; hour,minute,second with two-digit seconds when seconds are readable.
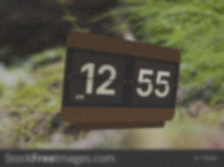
12,55
